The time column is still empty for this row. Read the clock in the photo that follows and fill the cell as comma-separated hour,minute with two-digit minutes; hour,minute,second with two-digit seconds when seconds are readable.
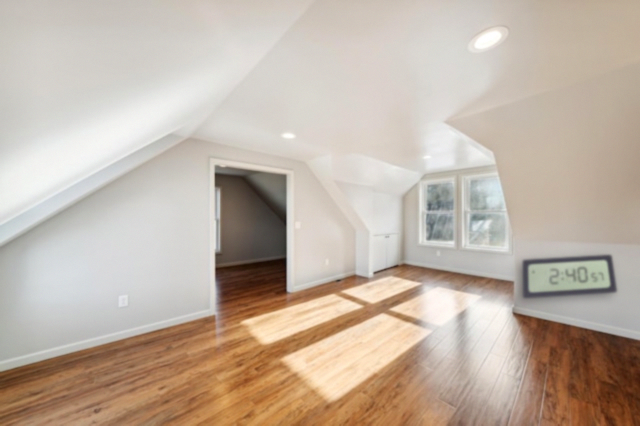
2,40
